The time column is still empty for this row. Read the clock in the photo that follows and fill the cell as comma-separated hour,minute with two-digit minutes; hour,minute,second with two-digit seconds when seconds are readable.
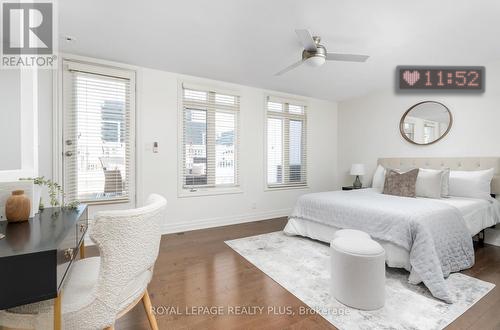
11,52
